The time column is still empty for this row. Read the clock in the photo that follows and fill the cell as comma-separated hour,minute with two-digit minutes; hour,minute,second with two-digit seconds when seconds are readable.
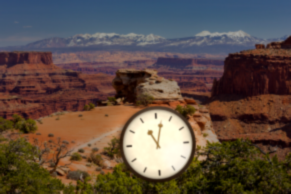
11,02
